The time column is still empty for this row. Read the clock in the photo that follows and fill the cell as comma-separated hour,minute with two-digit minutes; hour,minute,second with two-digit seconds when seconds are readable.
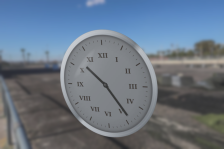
10,24
